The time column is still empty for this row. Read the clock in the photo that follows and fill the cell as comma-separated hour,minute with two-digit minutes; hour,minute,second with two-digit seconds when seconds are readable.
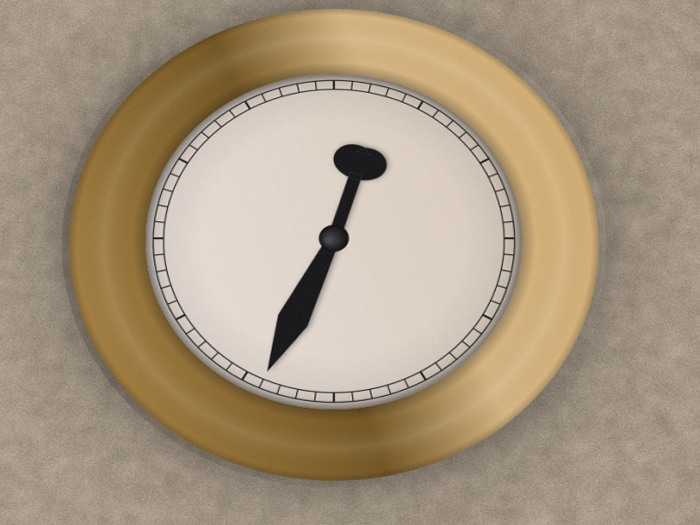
12,34
